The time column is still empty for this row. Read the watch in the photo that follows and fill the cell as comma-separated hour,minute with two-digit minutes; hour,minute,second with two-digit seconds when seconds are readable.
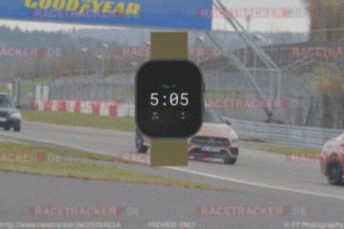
5,05
